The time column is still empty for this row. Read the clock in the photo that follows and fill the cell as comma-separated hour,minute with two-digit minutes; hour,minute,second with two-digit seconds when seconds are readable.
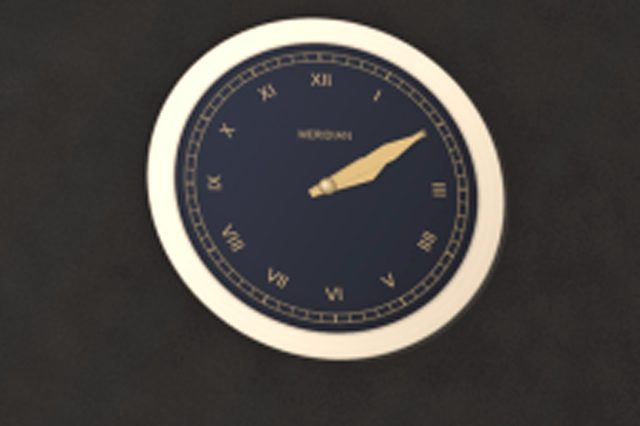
2,10
